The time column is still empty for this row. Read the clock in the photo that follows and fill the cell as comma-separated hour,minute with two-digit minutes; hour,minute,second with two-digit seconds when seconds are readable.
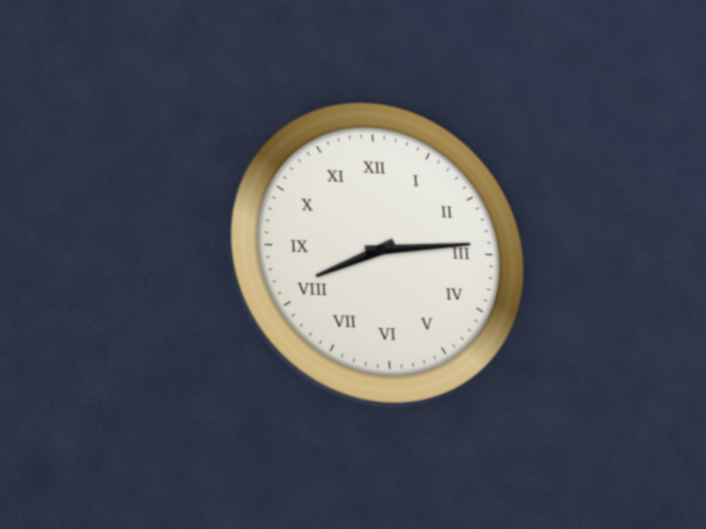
8,14
